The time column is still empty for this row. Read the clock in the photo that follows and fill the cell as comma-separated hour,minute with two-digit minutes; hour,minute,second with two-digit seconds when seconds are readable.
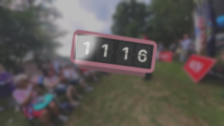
11,16
